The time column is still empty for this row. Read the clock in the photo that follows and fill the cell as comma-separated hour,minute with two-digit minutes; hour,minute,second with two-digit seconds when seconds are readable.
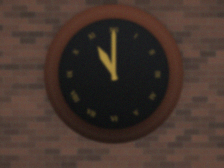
11,00
